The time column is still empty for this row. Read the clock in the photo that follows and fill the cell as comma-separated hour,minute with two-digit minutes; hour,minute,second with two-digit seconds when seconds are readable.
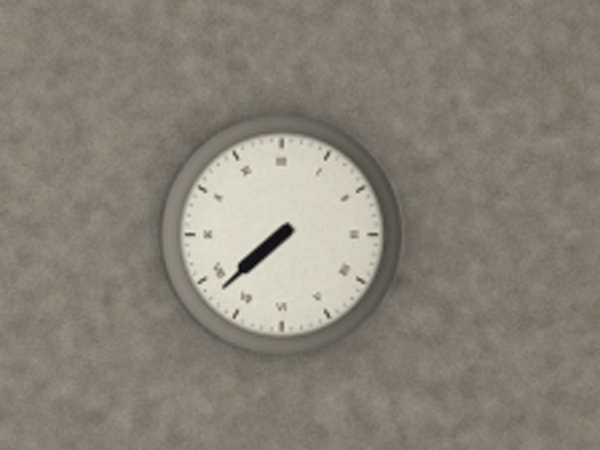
7,38
